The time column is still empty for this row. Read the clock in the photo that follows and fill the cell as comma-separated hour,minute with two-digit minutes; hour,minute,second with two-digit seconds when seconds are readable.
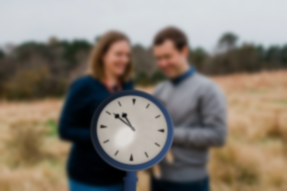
10,51
